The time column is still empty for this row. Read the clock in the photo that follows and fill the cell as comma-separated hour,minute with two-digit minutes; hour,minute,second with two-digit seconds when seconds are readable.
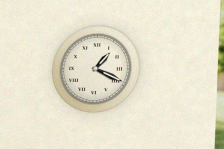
1,19
